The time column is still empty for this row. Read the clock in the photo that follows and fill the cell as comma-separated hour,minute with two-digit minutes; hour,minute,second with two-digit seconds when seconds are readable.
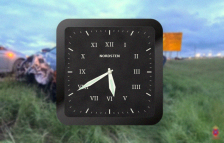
5,40
